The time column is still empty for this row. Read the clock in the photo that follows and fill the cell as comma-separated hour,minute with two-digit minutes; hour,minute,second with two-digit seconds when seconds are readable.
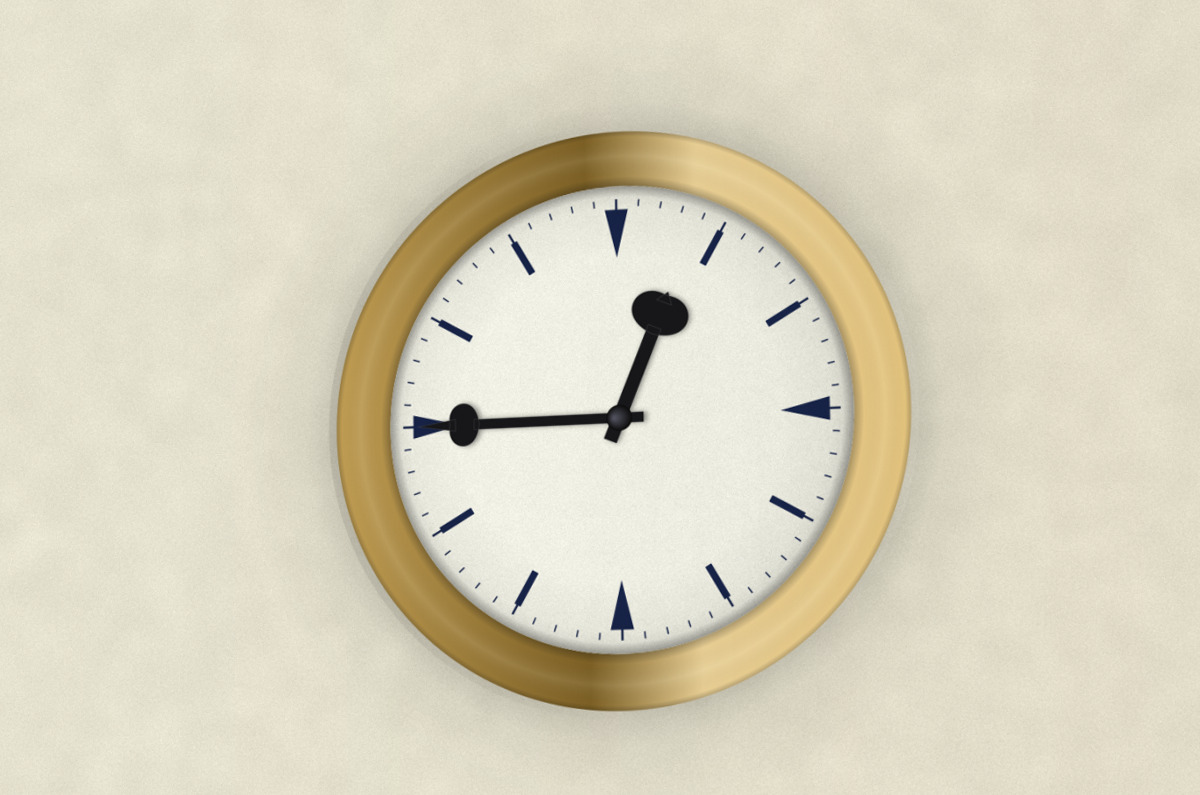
12,45
